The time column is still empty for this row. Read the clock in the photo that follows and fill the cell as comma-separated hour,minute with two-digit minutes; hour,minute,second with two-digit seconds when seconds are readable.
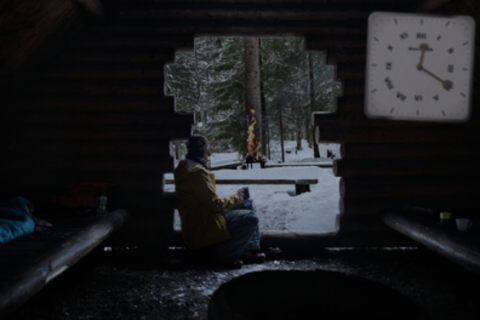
12,20
